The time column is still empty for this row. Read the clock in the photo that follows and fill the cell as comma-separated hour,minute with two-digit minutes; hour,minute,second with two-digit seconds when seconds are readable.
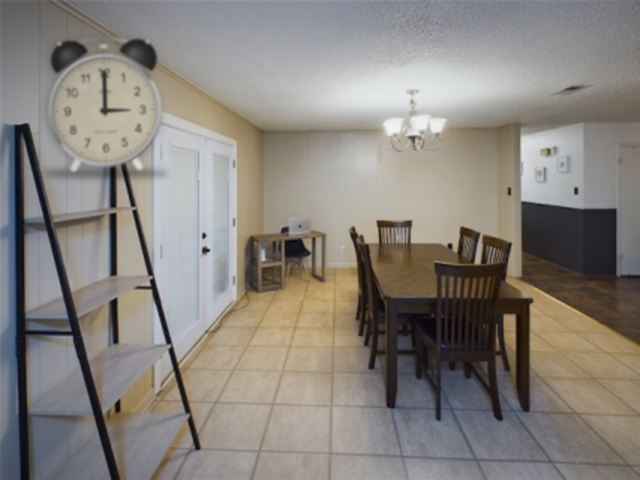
3,00
